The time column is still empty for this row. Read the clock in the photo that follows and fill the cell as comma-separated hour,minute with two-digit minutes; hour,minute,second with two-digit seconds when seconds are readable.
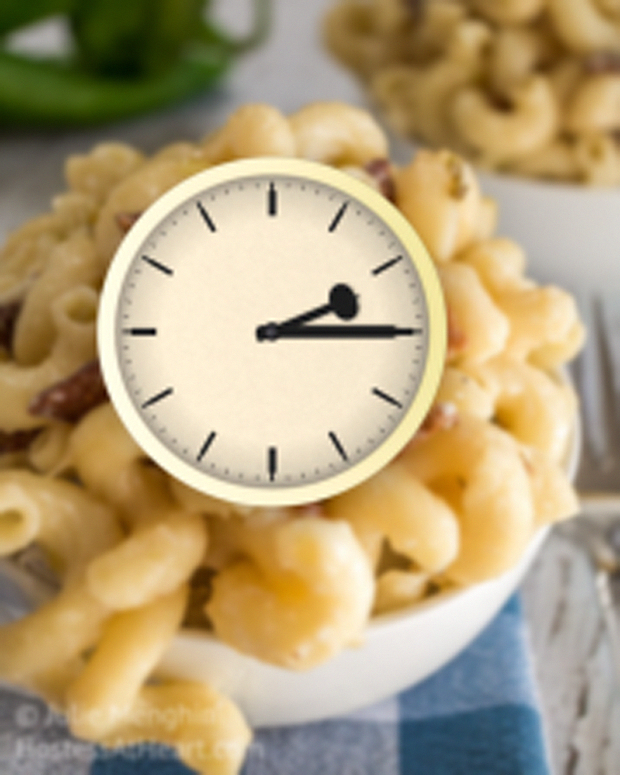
2,15
